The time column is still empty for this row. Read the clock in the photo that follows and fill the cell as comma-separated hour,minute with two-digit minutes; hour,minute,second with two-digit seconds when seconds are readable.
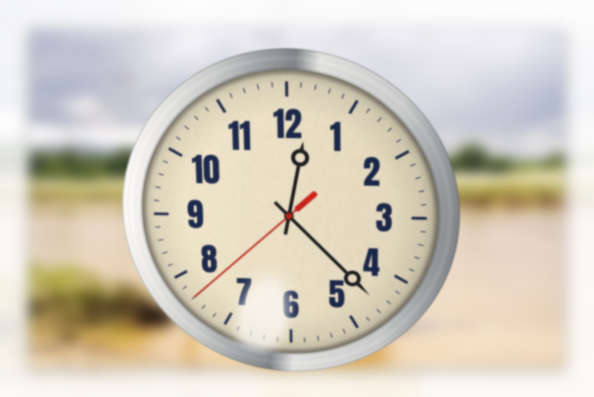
12,22,38
